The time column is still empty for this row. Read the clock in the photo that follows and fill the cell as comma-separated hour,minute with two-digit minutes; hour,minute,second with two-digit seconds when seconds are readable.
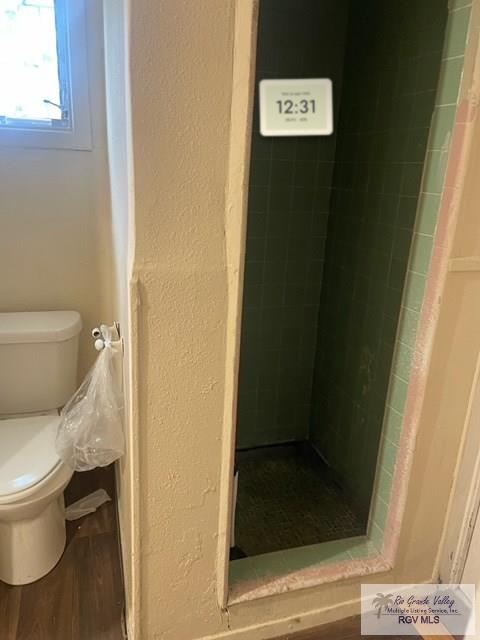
12,31
